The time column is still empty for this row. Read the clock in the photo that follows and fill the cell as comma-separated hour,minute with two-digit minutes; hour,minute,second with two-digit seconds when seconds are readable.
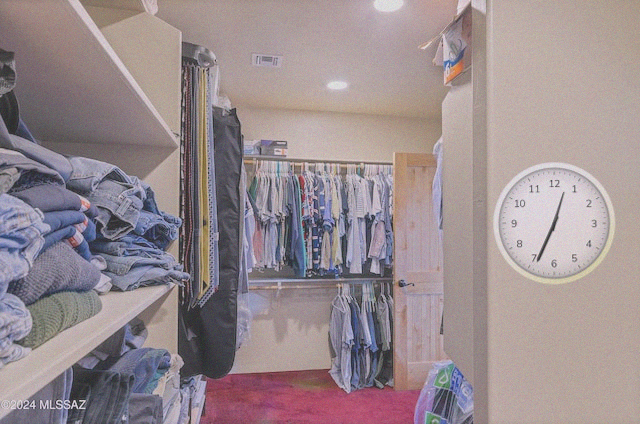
12,34
